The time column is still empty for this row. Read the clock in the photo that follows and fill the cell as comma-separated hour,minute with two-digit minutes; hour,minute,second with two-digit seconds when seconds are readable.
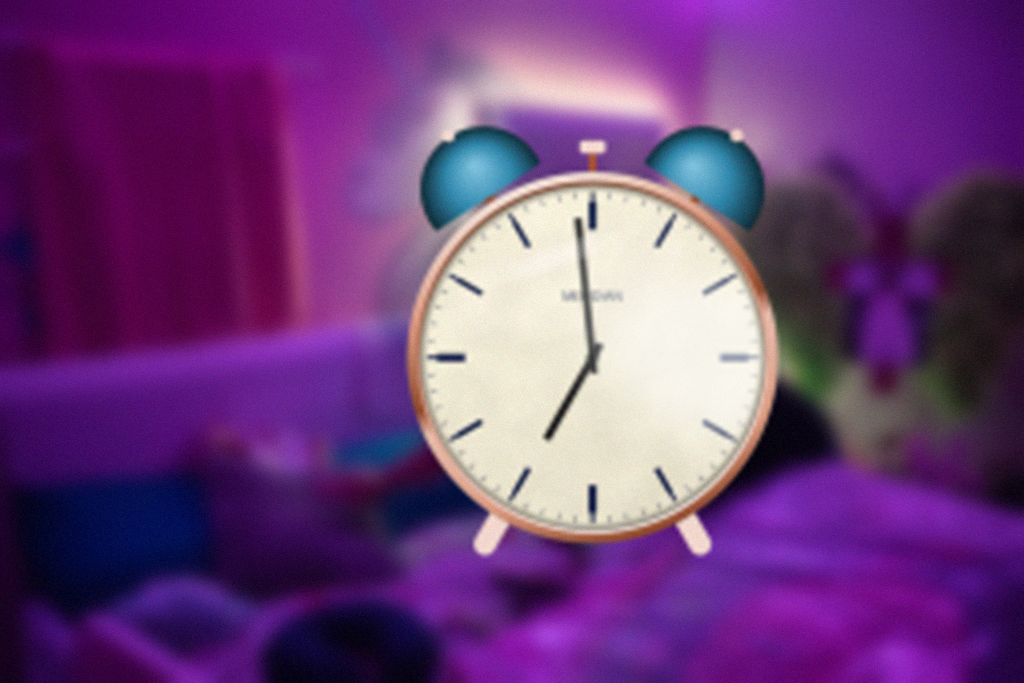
6,59
